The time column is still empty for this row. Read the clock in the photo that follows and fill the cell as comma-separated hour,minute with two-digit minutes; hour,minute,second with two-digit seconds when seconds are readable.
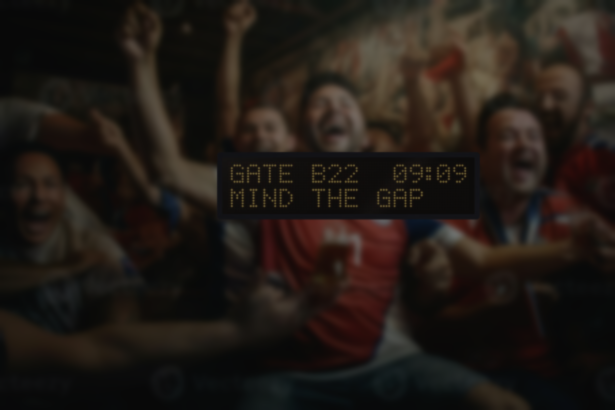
9,09
